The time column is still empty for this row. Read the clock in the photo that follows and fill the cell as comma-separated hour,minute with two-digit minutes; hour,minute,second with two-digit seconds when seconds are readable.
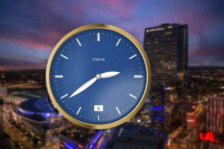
2,39
